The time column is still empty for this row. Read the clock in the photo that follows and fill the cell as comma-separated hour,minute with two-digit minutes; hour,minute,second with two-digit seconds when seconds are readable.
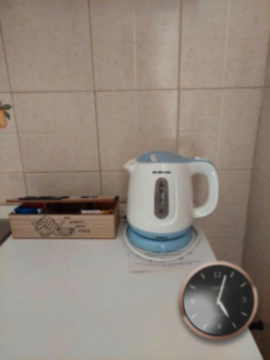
5,03
